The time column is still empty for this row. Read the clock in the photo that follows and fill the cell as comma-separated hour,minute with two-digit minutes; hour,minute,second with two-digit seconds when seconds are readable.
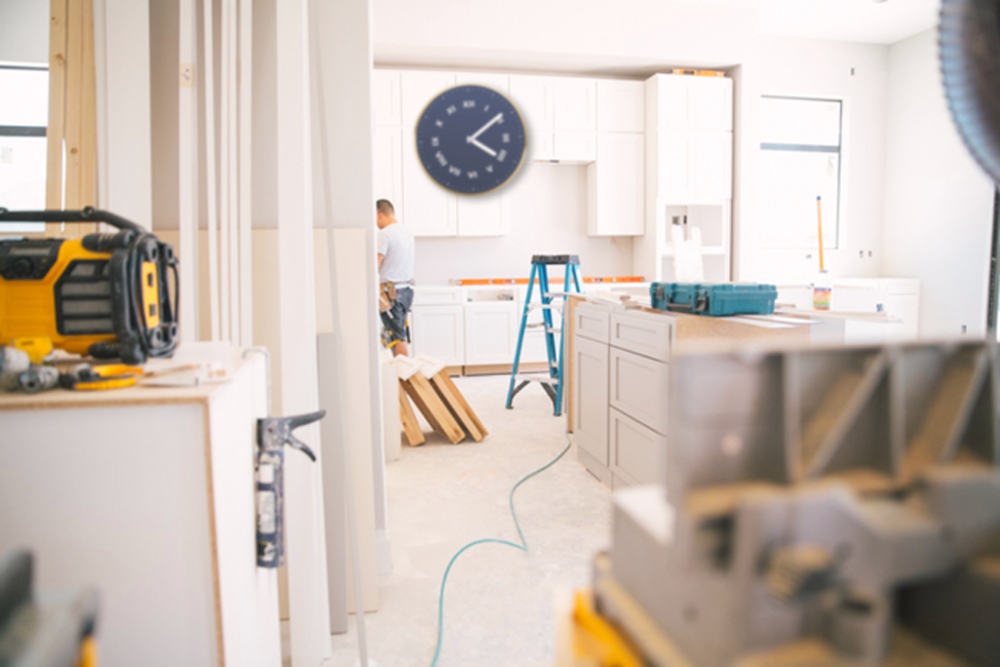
4,09
